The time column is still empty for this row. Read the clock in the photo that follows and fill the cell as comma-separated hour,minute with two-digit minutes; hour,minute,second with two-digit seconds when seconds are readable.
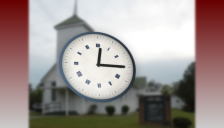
12,15
